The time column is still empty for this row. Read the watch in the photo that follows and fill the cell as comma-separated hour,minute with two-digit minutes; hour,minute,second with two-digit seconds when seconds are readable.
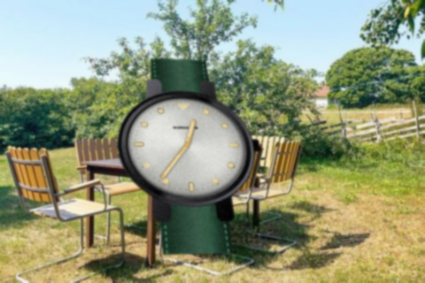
12,36
